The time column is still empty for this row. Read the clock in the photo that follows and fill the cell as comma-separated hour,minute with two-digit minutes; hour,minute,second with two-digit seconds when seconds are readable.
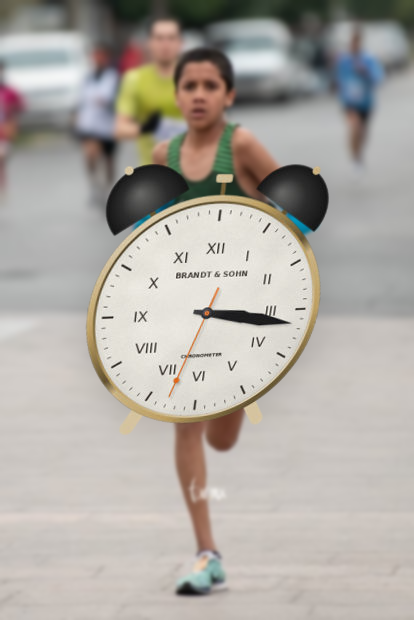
3,16,33
